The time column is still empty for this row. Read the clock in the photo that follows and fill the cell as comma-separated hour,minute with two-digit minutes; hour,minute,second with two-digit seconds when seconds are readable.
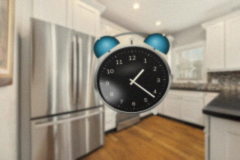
1,22
